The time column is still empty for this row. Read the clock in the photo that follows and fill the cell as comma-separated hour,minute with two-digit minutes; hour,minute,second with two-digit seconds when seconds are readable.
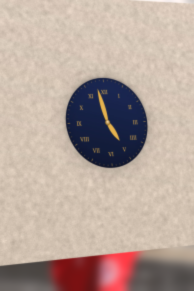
4,58
